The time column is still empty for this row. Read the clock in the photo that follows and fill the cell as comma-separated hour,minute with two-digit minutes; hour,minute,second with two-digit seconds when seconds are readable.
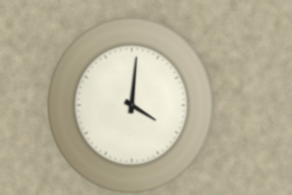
4,01
